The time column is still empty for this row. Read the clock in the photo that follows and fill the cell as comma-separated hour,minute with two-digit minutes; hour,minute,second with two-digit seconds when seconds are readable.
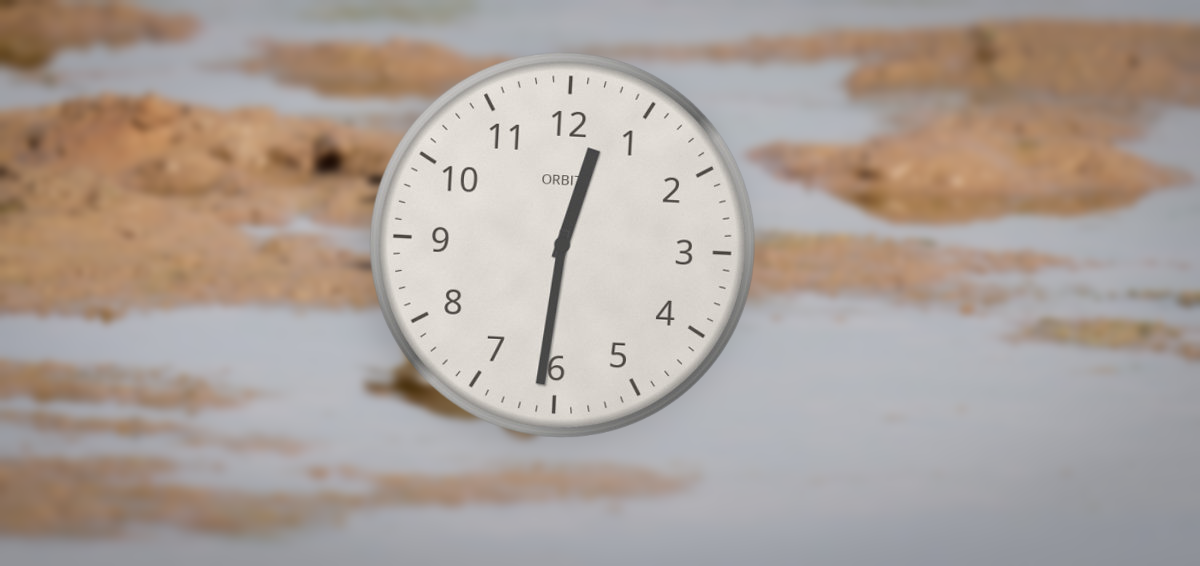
12,31
